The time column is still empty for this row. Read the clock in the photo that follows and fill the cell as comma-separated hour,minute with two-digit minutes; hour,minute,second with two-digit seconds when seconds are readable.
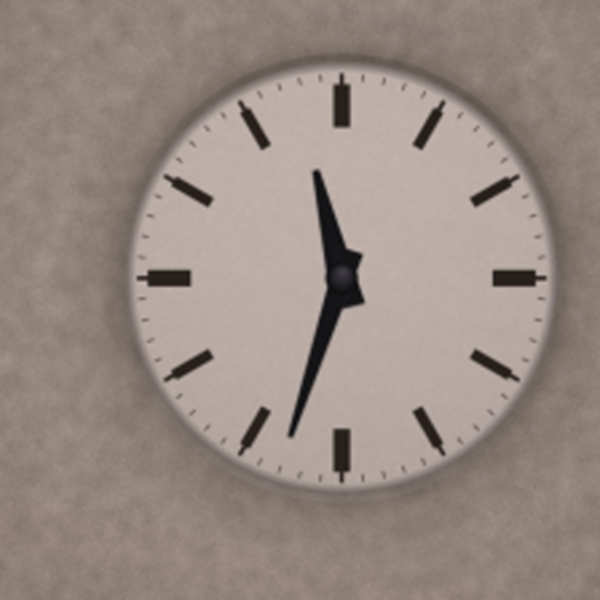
11,33
